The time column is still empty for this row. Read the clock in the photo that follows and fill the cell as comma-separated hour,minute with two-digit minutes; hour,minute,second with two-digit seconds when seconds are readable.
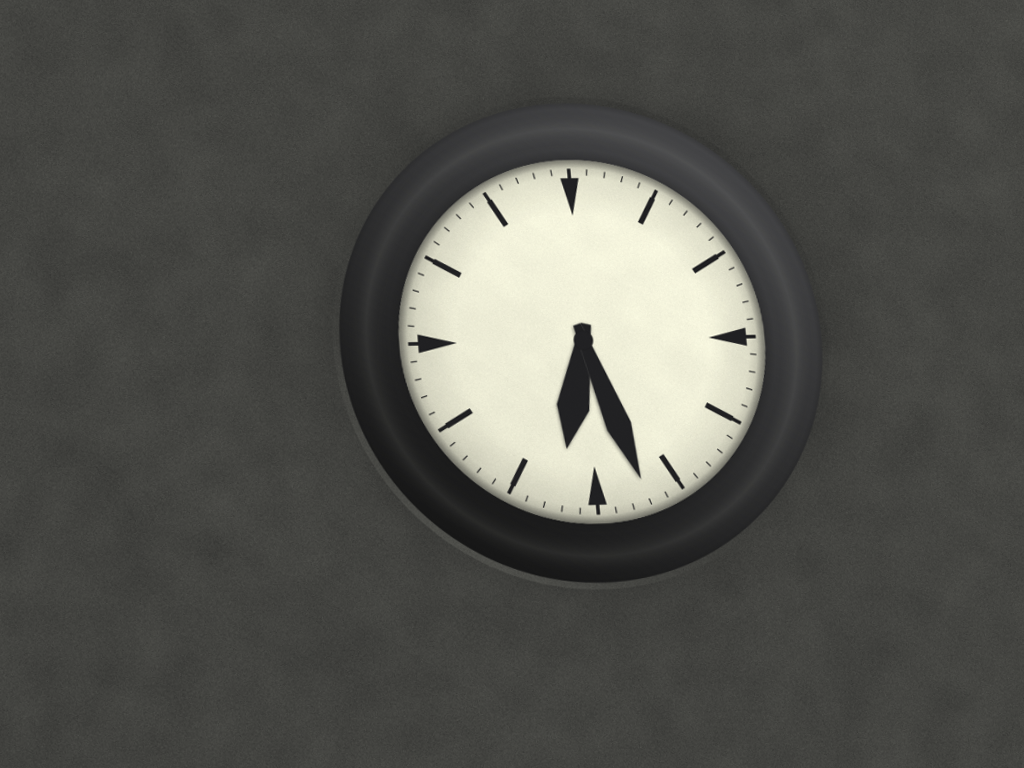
6,27
